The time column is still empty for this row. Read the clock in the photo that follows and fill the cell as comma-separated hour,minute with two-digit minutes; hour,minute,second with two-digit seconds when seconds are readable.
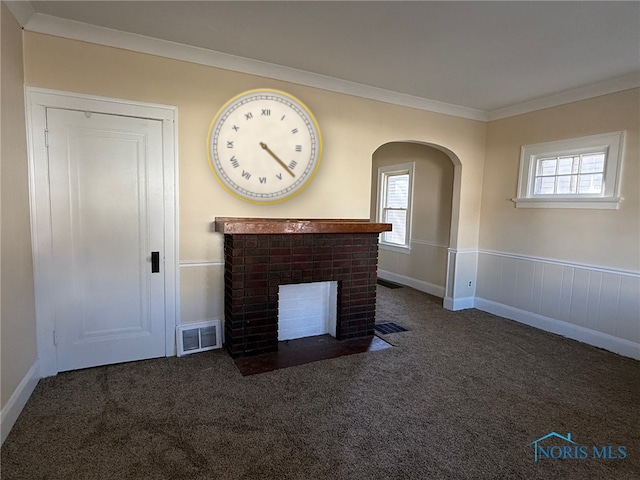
4,22
